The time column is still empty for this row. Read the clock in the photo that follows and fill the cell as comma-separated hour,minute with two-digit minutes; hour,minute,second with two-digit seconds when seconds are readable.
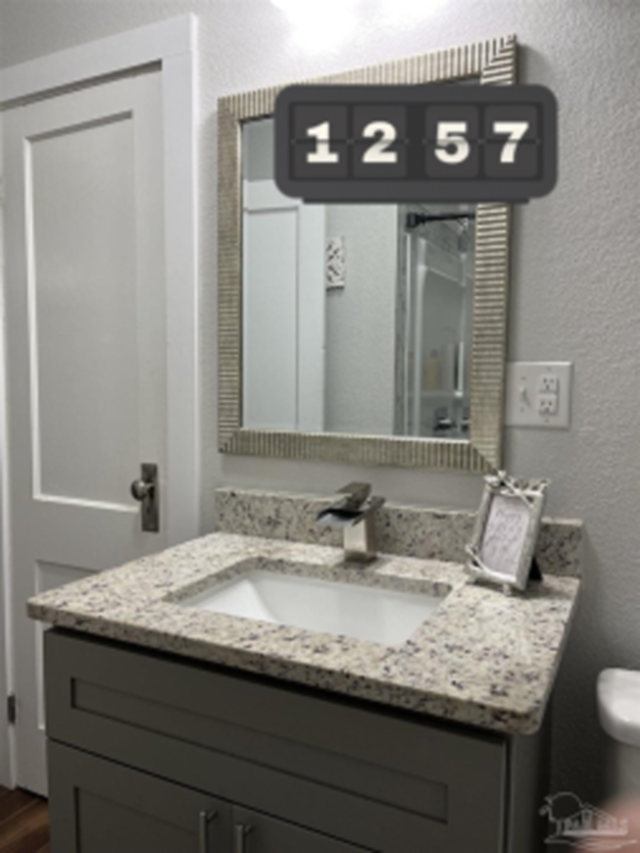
12,57
